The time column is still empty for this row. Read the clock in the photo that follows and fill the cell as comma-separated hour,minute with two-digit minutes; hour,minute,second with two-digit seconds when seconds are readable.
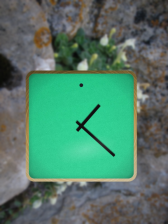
1,22
